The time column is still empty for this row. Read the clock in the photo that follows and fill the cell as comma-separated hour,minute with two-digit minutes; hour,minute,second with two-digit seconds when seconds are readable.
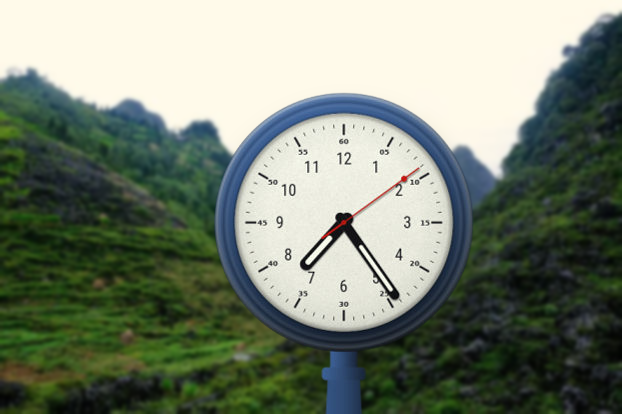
7,24,09
